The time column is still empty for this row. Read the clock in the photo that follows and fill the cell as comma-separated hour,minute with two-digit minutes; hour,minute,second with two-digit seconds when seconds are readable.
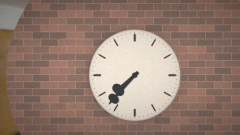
7,37
